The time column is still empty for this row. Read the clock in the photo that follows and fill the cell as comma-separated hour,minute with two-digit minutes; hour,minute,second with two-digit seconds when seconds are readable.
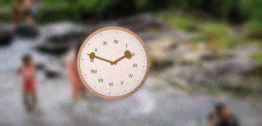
1,47
